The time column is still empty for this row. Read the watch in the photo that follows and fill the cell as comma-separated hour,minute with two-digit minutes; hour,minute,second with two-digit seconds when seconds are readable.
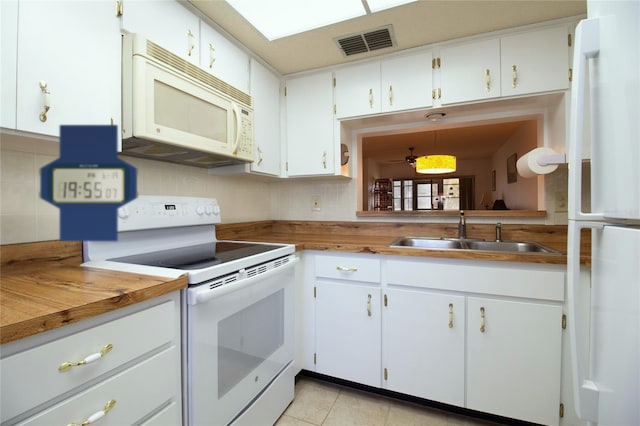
19,55
